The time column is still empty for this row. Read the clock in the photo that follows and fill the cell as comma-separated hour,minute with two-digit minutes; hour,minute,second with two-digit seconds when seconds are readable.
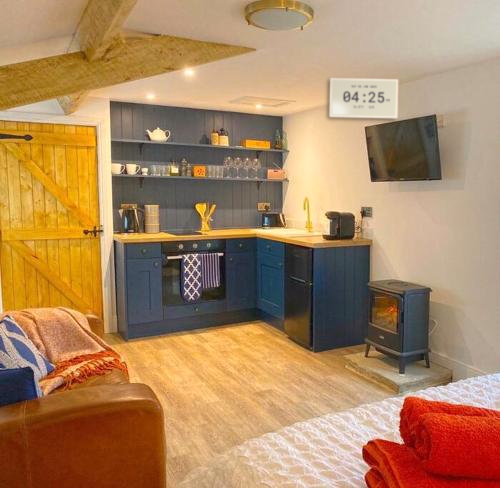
4,25
